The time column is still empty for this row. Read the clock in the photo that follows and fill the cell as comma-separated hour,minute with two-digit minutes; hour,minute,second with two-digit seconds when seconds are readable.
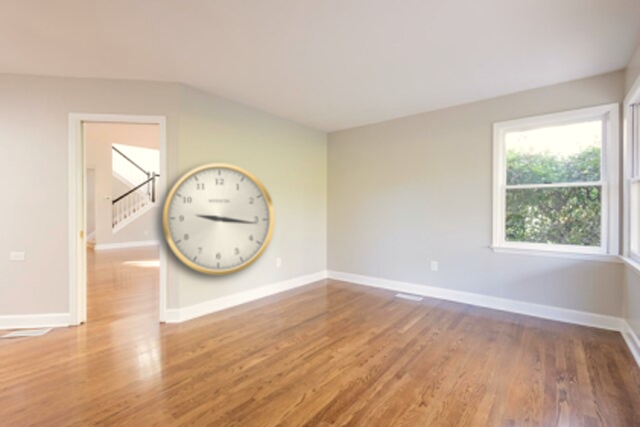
9,16
